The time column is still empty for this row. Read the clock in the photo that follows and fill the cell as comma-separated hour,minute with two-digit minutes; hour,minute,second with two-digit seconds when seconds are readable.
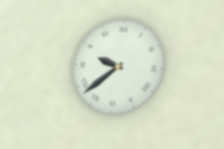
9,38
